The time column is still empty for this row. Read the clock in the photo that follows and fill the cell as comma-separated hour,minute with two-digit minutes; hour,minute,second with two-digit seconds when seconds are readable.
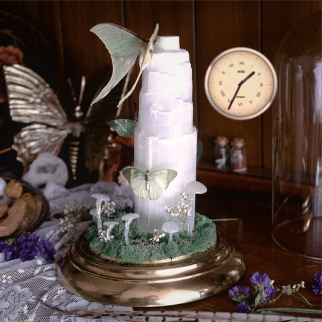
1,34
